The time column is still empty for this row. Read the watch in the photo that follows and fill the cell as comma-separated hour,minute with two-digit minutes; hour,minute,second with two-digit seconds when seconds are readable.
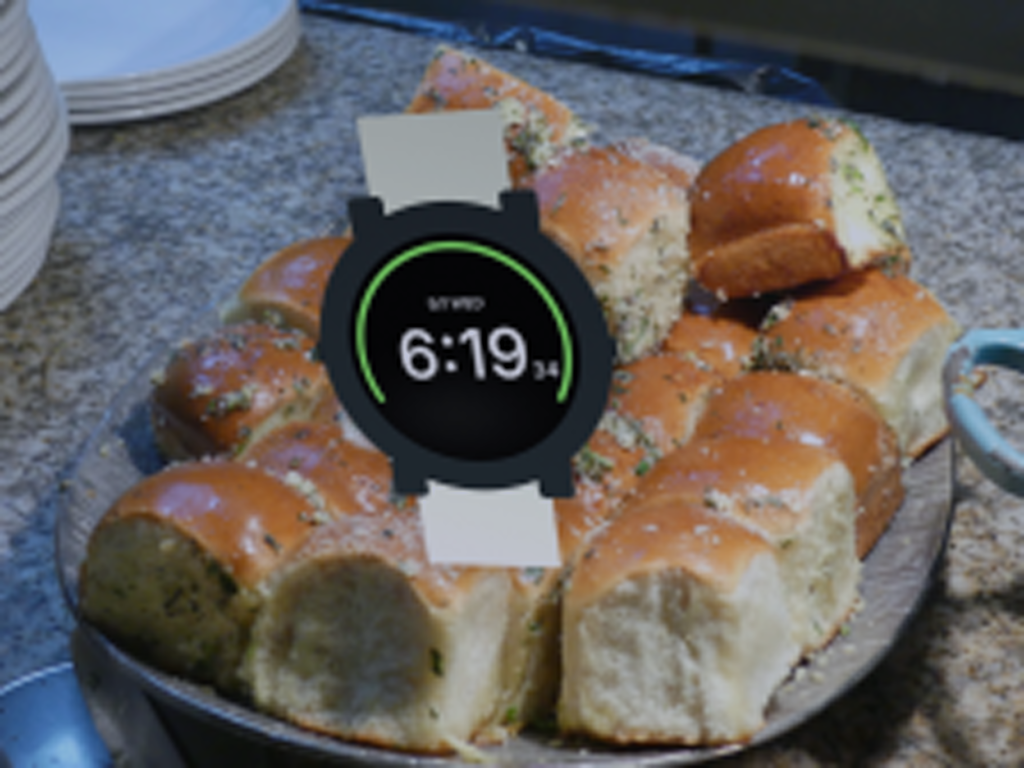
6,19
